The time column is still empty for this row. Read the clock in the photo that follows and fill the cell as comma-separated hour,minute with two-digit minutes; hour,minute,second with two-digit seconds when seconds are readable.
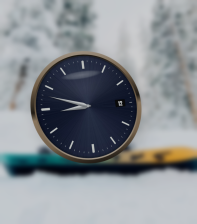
8,48
